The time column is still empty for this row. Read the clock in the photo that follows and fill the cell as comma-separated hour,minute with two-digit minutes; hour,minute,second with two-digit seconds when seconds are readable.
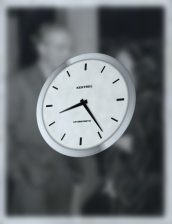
8,24
